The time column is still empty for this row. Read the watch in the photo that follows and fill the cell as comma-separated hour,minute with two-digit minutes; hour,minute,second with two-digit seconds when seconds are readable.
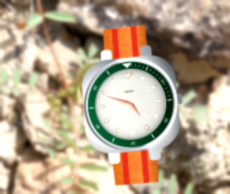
4,49
